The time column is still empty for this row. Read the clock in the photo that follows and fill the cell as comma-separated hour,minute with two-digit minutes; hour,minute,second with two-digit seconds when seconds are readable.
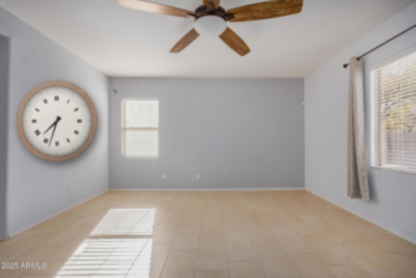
7,33
